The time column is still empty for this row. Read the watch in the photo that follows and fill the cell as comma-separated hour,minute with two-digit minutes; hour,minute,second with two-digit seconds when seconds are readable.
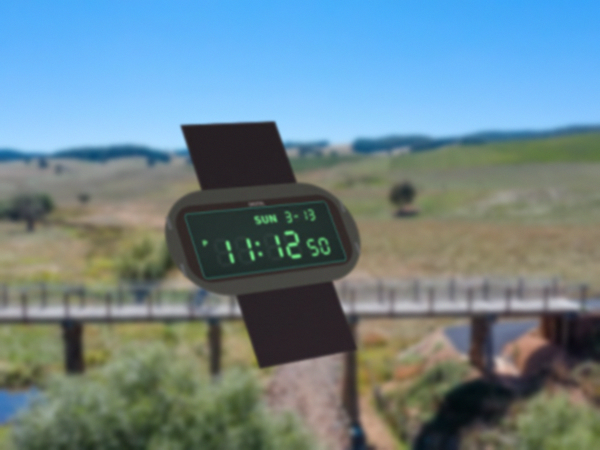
11,12,50
